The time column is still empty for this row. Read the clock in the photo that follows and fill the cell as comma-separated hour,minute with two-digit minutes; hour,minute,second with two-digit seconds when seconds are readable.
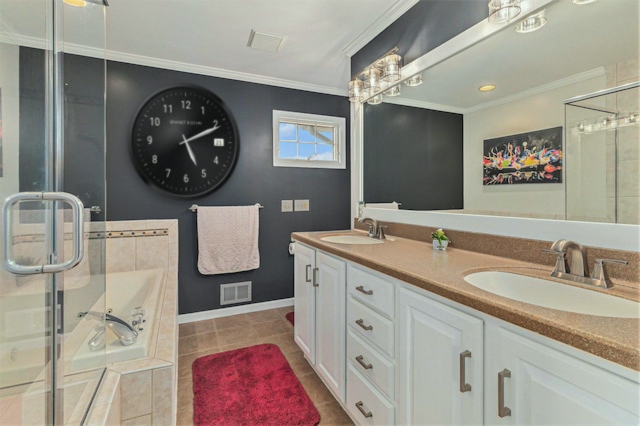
5,11
